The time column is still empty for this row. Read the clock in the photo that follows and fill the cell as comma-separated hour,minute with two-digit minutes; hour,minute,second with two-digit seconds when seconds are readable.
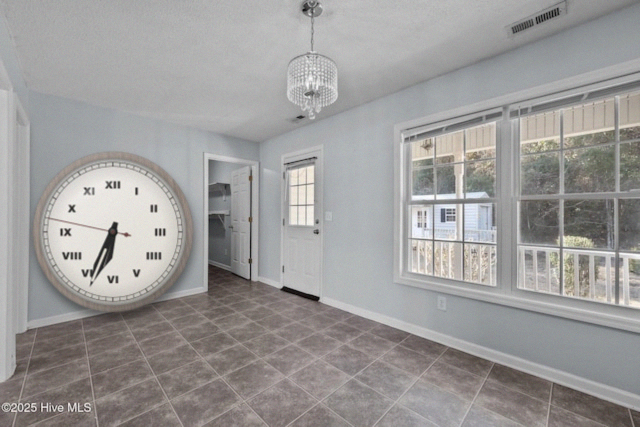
6,33,47
